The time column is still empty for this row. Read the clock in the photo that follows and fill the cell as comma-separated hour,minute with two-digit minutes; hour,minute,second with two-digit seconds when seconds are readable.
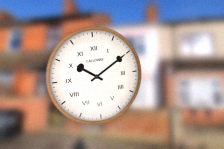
10,10
